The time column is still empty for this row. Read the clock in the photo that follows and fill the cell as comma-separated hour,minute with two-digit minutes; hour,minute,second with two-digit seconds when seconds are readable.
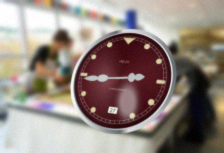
2,44
